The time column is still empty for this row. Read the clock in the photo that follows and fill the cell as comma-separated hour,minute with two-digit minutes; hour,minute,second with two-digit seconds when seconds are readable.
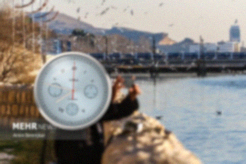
7,47
